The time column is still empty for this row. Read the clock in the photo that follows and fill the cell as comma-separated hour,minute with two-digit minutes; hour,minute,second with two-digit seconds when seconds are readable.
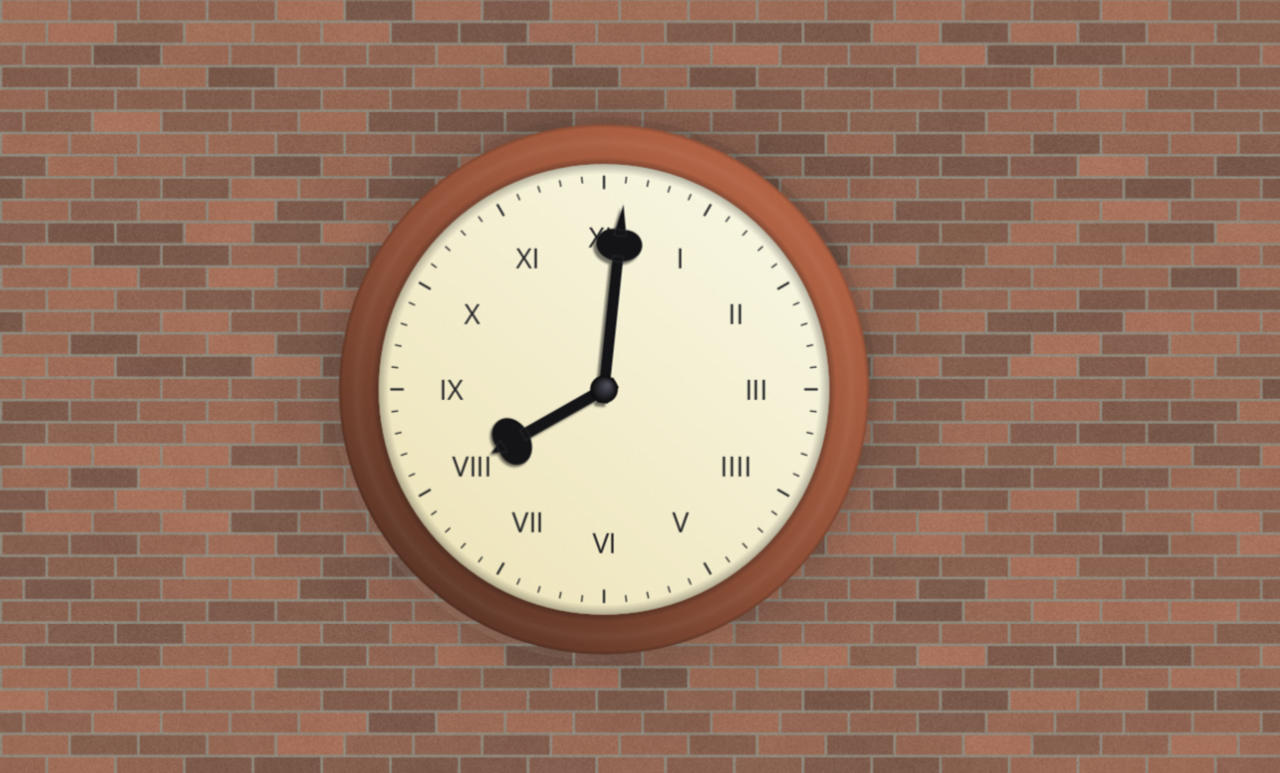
8,01
